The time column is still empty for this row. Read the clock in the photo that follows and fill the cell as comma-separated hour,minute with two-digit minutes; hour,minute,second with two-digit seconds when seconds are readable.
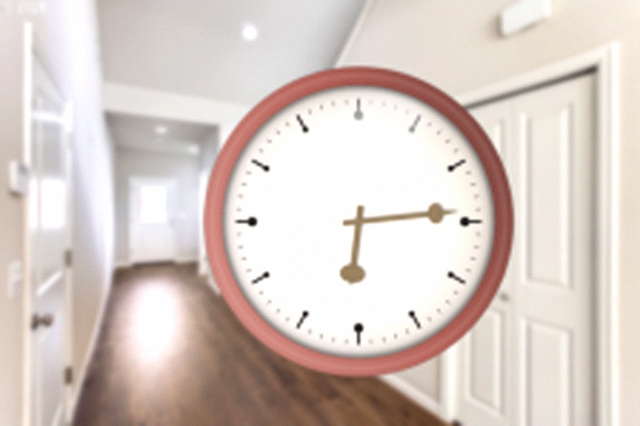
6,14
